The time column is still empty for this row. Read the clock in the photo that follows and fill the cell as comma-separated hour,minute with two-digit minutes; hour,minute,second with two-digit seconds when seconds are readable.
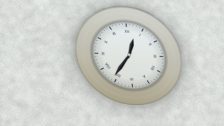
12,36
